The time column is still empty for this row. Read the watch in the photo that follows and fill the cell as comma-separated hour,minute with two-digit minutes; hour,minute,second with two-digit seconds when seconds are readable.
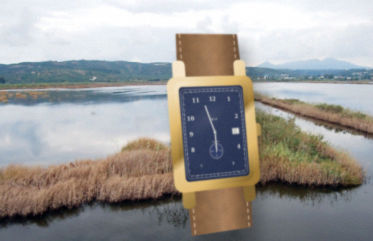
5,57
